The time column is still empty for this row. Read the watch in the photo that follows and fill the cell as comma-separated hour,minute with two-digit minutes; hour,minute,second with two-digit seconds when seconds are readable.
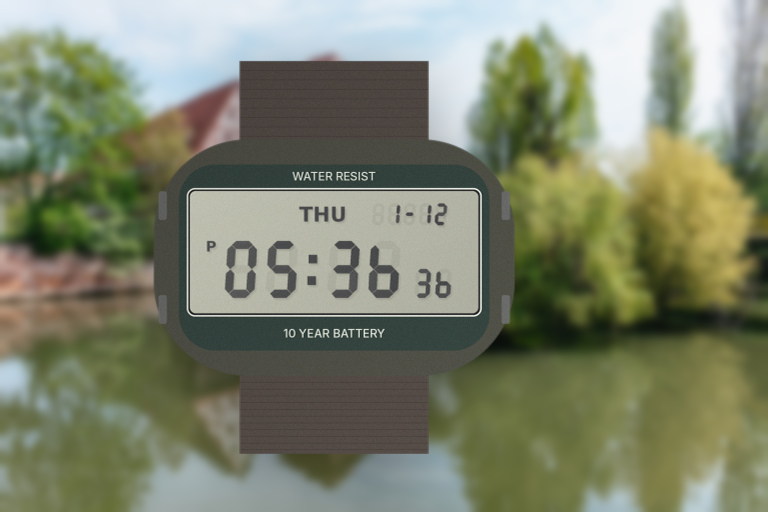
5,36,36
